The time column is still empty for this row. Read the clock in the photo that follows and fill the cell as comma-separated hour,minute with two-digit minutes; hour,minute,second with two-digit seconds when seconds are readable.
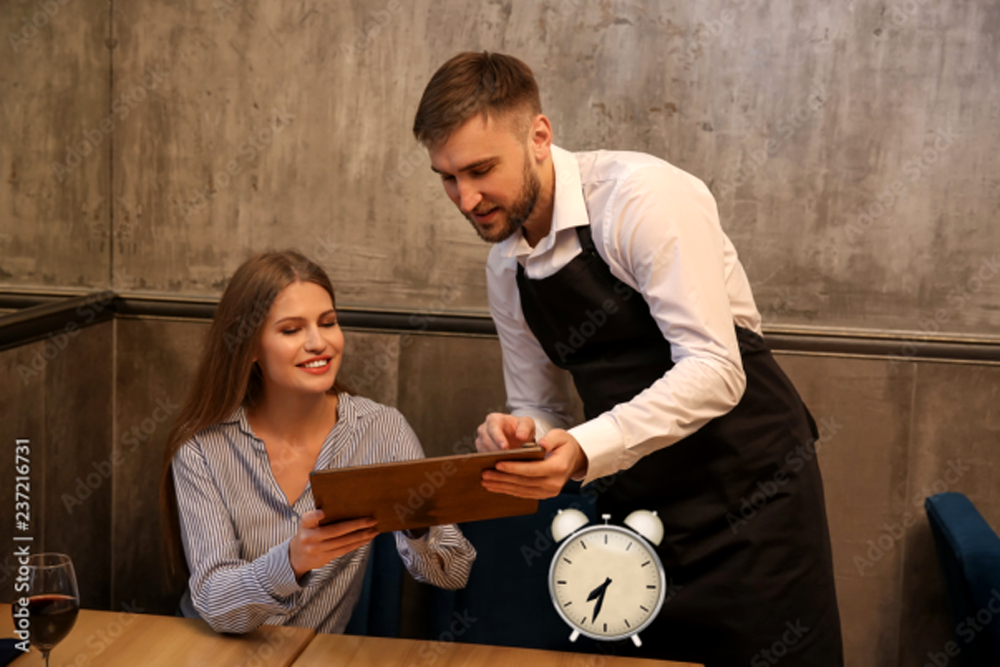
7,33
